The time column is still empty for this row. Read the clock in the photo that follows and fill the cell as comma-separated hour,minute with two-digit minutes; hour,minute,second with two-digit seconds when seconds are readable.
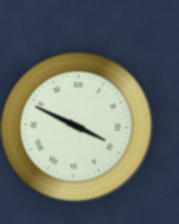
3,49
